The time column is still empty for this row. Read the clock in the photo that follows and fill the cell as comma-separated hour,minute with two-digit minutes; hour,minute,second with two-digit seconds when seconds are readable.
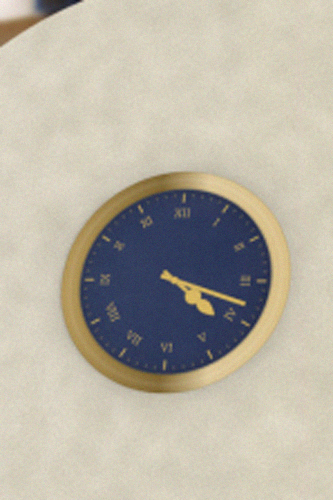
4,18
